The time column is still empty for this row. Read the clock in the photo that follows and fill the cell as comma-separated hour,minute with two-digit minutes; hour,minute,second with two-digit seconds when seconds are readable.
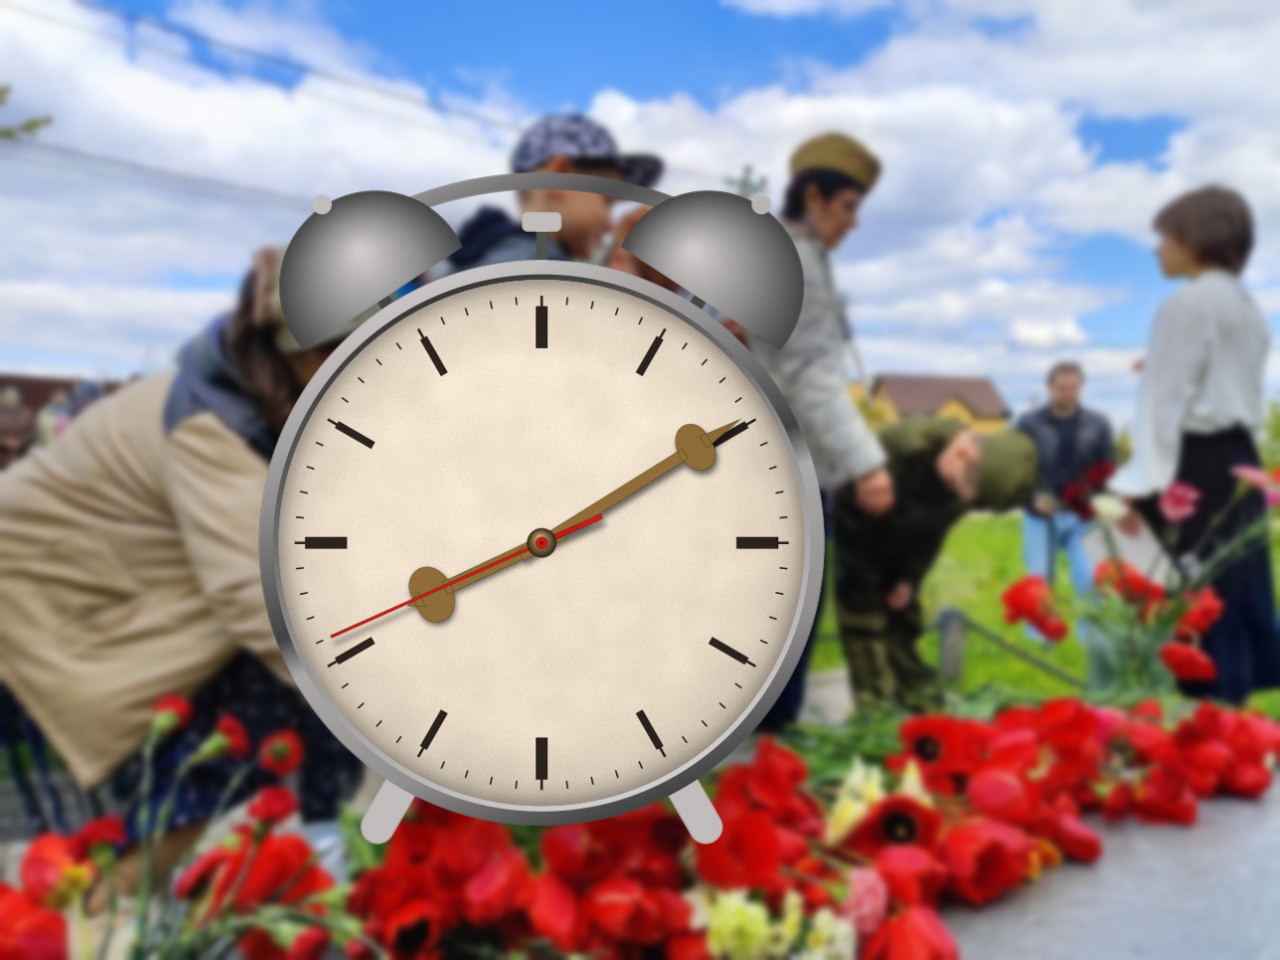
8,09,41
